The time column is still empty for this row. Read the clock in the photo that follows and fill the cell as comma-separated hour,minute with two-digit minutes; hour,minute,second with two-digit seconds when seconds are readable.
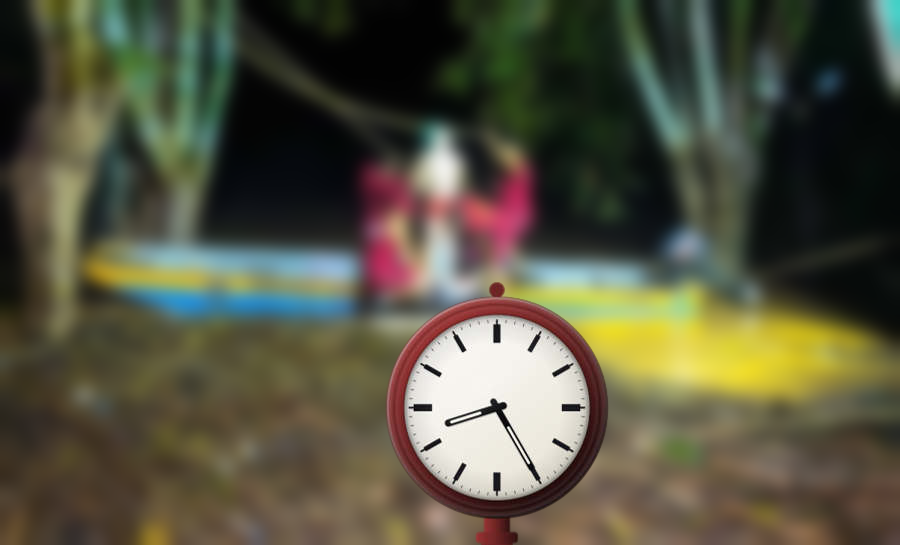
8,25
